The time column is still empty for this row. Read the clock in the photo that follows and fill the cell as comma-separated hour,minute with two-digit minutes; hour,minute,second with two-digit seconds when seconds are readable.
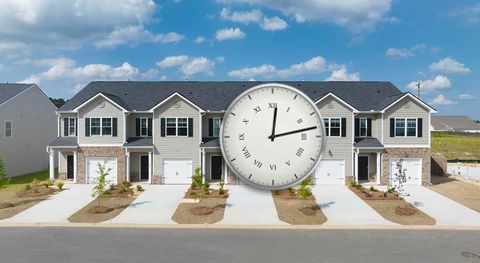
12,13
